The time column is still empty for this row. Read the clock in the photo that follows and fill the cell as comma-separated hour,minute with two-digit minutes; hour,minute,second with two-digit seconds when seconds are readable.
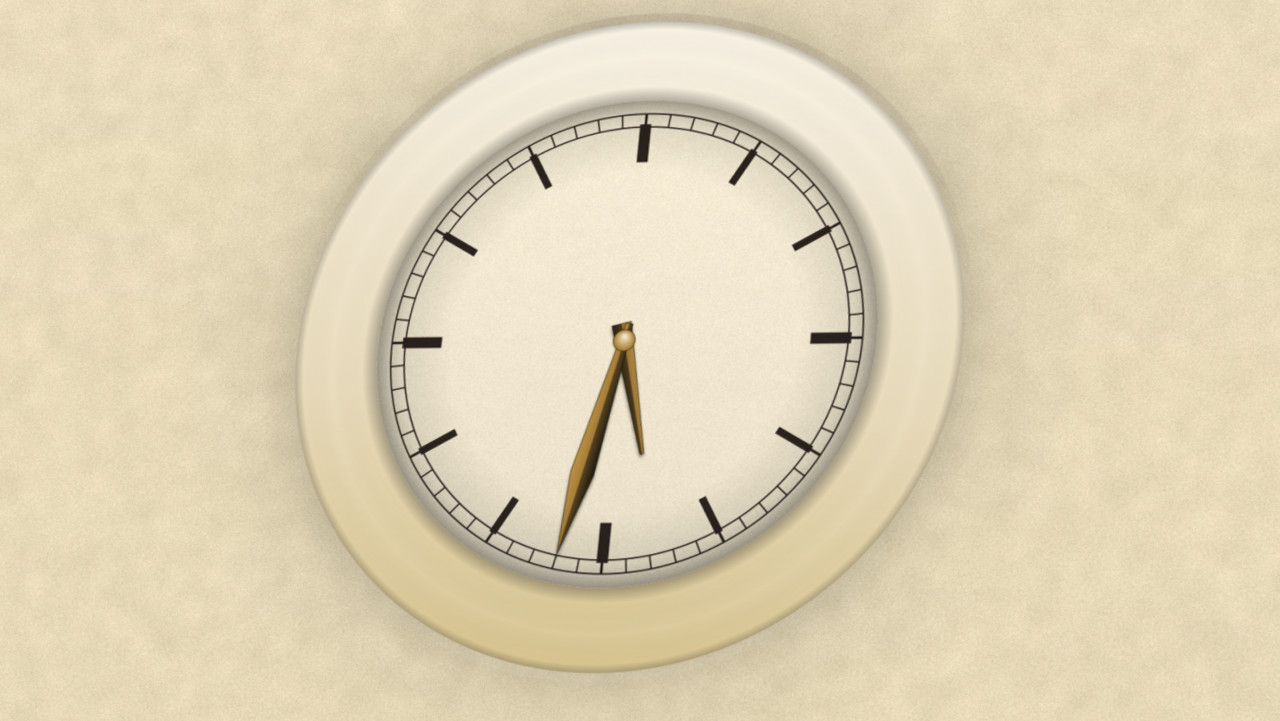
5,32
